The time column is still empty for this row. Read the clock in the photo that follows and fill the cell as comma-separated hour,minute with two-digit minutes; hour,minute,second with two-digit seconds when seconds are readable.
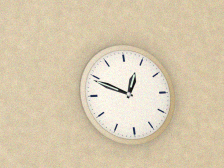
12,49
